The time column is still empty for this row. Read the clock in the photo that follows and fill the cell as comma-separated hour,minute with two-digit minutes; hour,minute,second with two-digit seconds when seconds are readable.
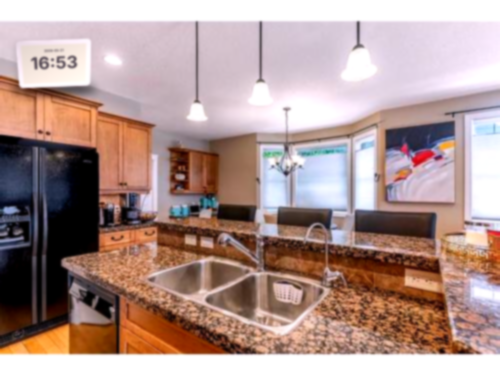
16,53
